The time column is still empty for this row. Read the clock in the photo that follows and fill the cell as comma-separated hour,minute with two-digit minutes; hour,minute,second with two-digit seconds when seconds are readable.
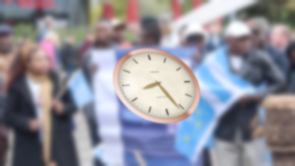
8,26
